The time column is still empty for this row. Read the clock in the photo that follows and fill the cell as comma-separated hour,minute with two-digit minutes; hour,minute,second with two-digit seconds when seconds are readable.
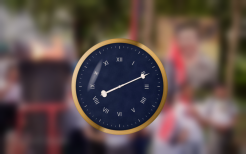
8,11
